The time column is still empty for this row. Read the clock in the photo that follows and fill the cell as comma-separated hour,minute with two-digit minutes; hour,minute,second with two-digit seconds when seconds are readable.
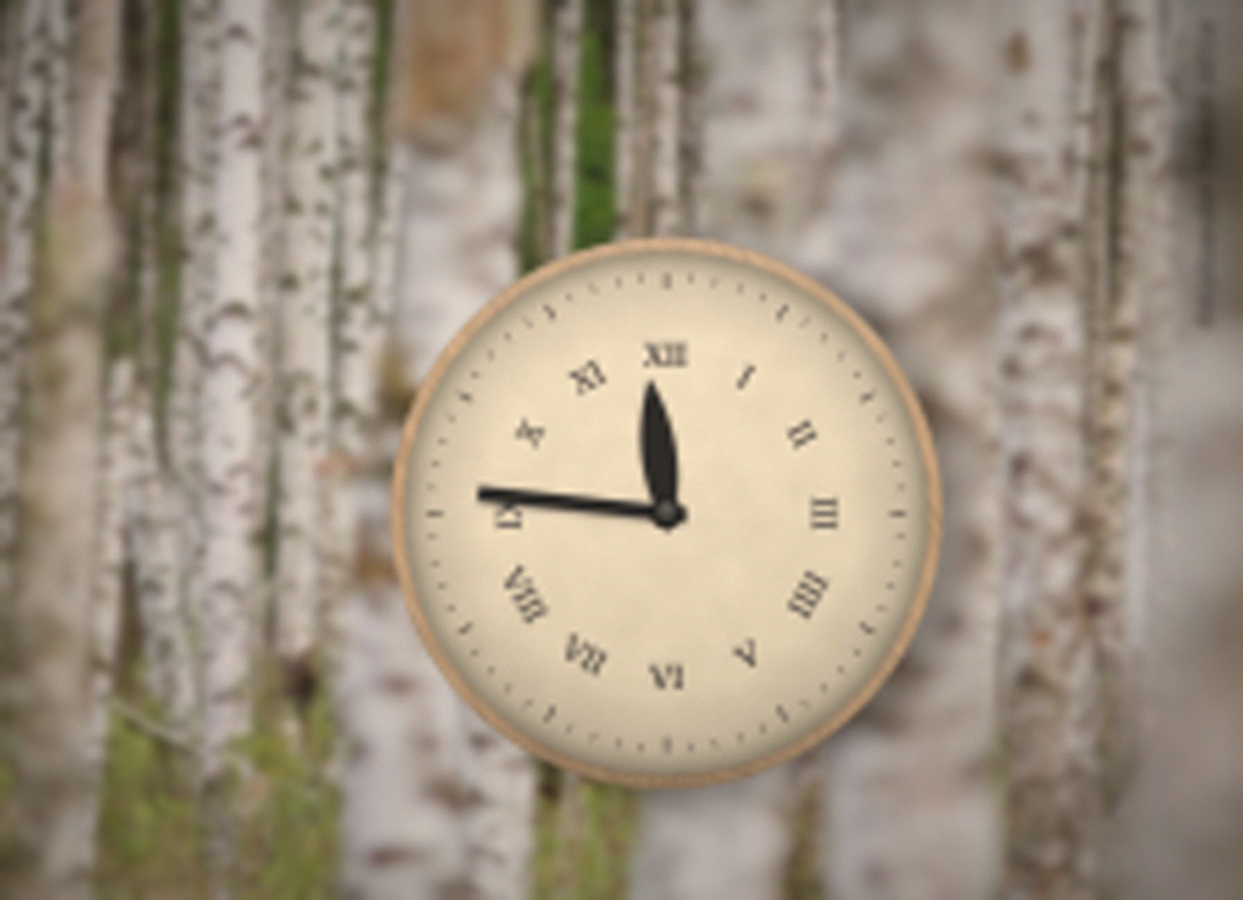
11,46
